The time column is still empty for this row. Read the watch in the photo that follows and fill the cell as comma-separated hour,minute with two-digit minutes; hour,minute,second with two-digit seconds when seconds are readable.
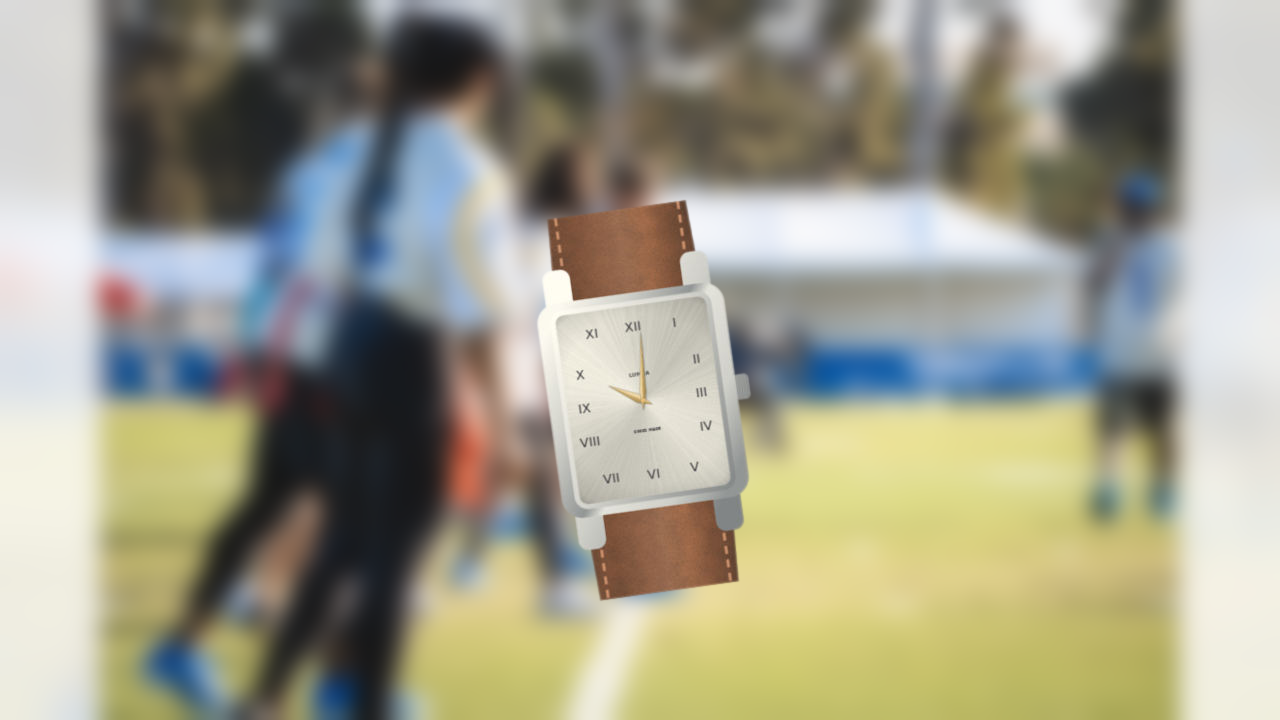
10,01
